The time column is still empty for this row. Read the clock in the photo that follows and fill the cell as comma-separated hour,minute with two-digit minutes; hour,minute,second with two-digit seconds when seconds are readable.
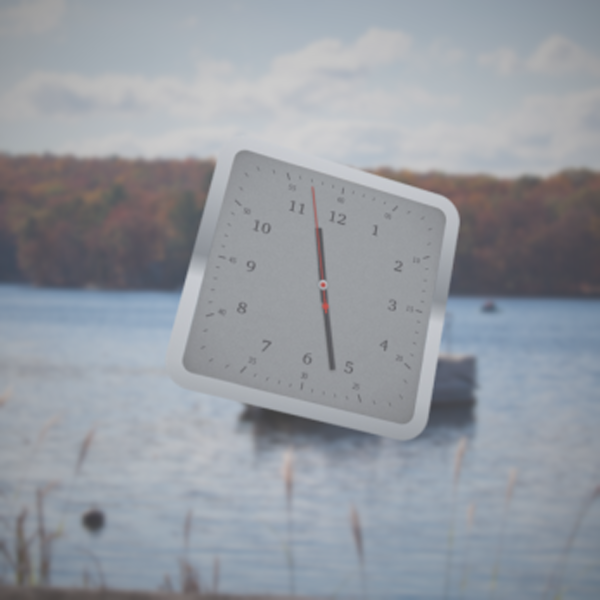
11,26,57
